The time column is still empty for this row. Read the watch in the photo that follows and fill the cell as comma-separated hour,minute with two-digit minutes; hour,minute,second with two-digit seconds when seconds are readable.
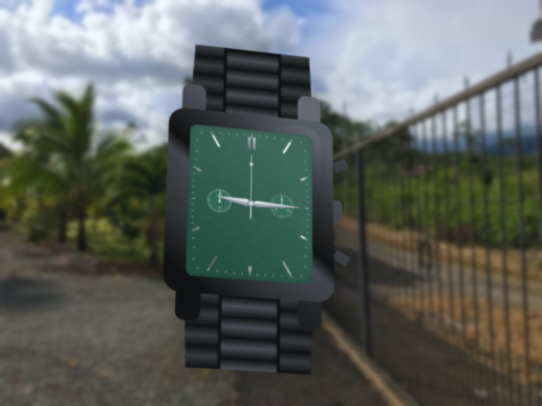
9,15
